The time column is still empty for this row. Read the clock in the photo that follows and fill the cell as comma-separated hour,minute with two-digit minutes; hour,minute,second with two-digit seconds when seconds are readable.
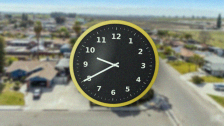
9,40
